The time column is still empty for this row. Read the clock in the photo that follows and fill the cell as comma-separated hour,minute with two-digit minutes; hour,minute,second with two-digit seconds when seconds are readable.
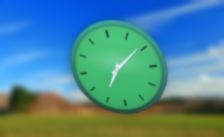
7,09
